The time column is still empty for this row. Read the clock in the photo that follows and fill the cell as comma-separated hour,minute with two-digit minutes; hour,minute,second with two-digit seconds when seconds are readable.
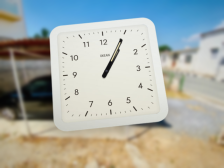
1,05
